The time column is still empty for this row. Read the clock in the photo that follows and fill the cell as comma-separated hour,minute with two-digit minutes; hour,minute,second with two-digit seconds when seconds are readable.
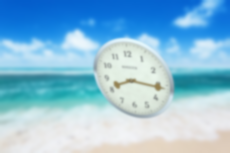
8,16
